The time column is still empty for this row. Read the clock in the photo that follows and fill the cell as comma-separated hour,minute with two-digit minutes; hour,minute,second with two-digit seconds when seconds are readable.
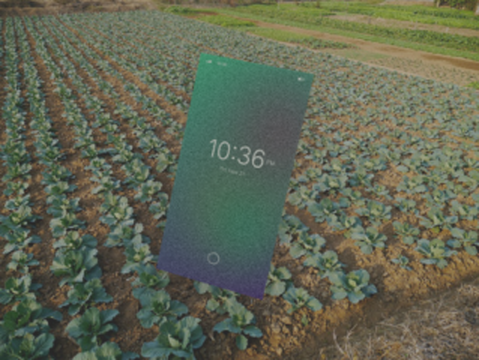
10,36
